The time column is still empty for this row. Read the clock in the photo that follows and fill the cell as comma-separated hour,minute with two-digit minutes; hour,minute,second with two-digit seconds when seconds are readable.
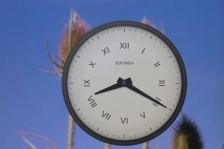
8,20
